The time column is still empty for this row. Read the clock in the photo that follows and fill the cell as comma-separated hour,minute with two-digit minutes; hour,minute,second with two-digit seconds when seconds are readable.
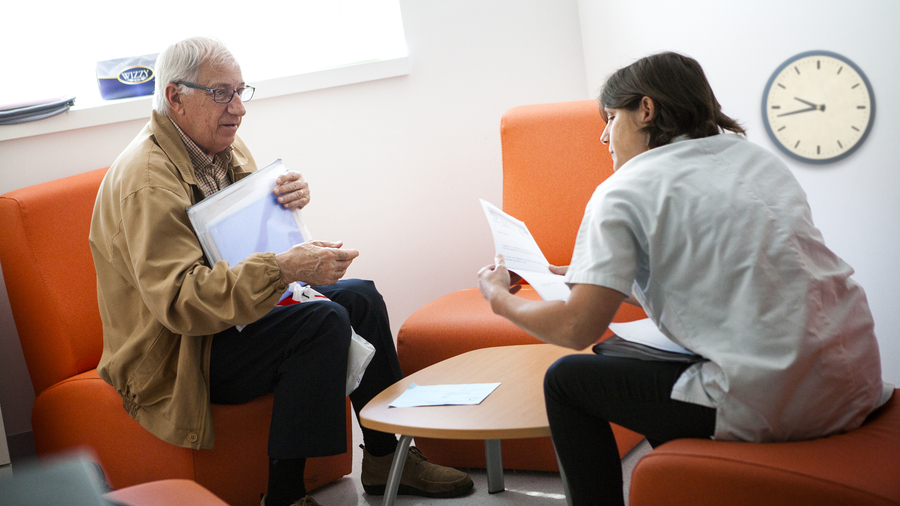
9,43
